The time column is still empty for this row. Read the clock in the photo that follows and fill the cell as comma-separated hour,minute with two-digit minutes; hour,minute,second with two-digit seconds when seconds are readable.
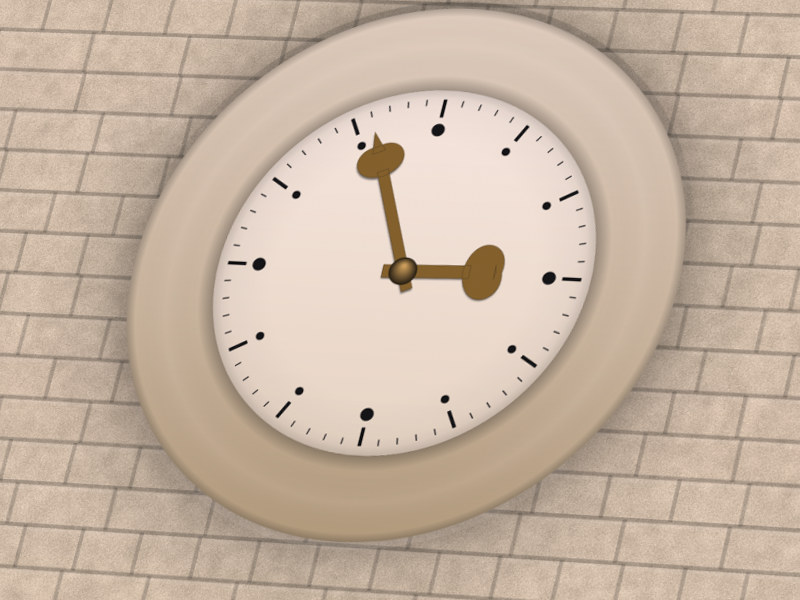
2,56
